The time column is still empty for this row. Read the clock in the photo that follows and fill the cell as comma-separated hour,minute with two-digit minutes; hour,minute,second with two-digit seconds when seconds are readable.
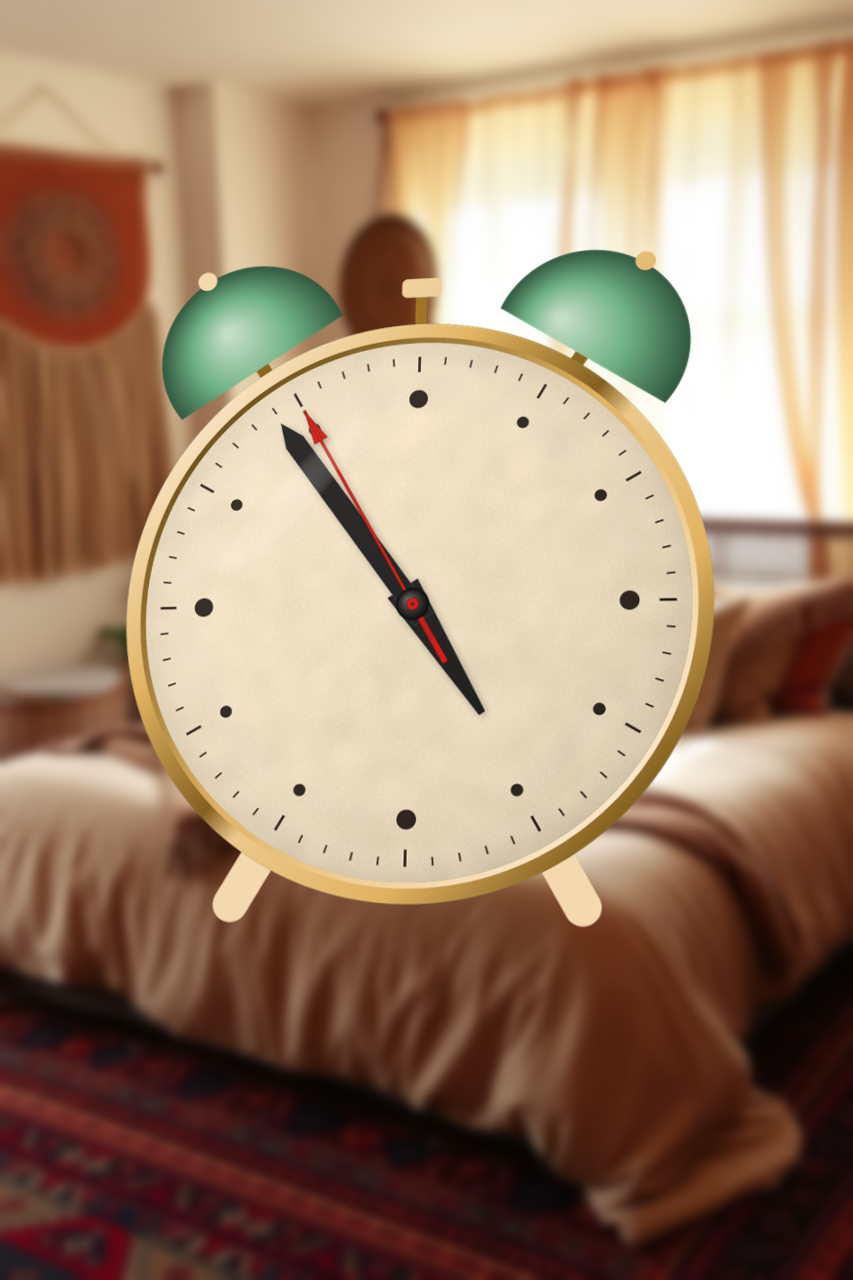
4,53,55
